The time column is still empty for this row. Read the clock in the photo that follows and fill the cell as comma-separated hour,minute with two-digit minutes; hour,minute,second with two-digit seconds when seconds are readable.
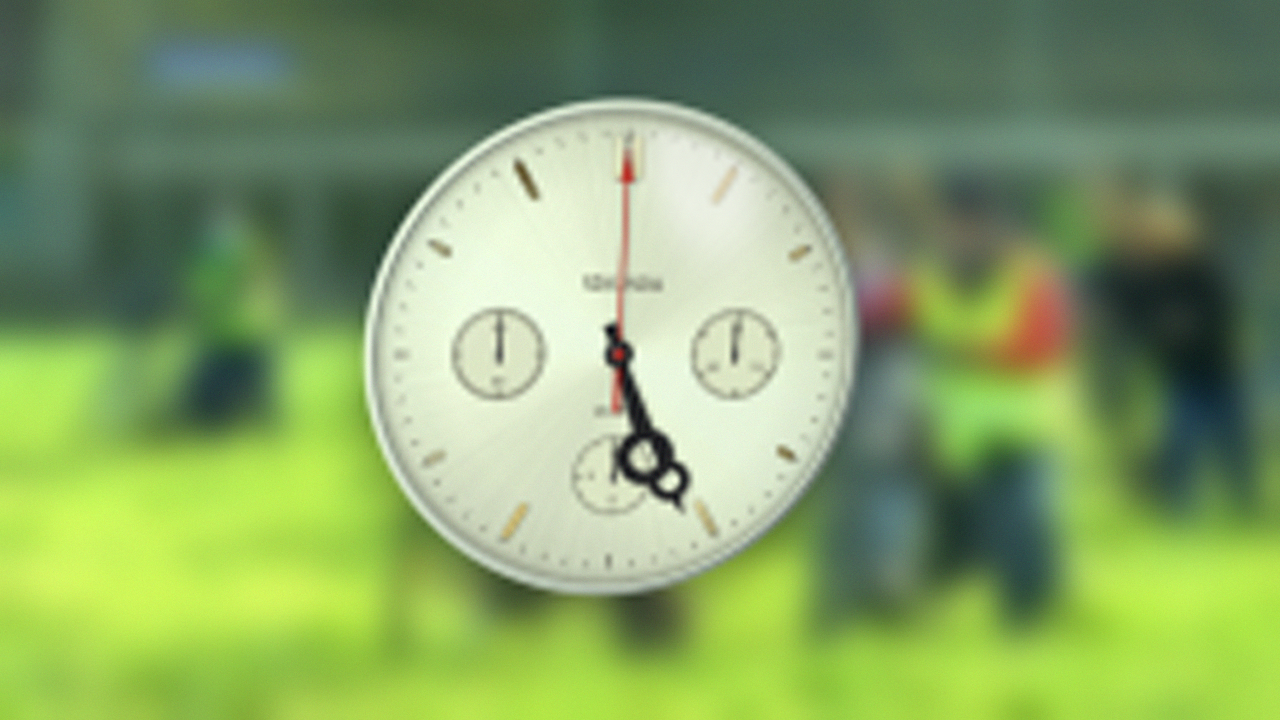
5,26
